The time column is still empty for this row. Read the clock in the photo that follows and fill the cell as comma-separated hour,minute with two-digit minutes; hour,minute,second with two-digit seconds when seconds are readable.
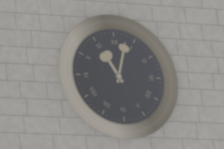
11,03
